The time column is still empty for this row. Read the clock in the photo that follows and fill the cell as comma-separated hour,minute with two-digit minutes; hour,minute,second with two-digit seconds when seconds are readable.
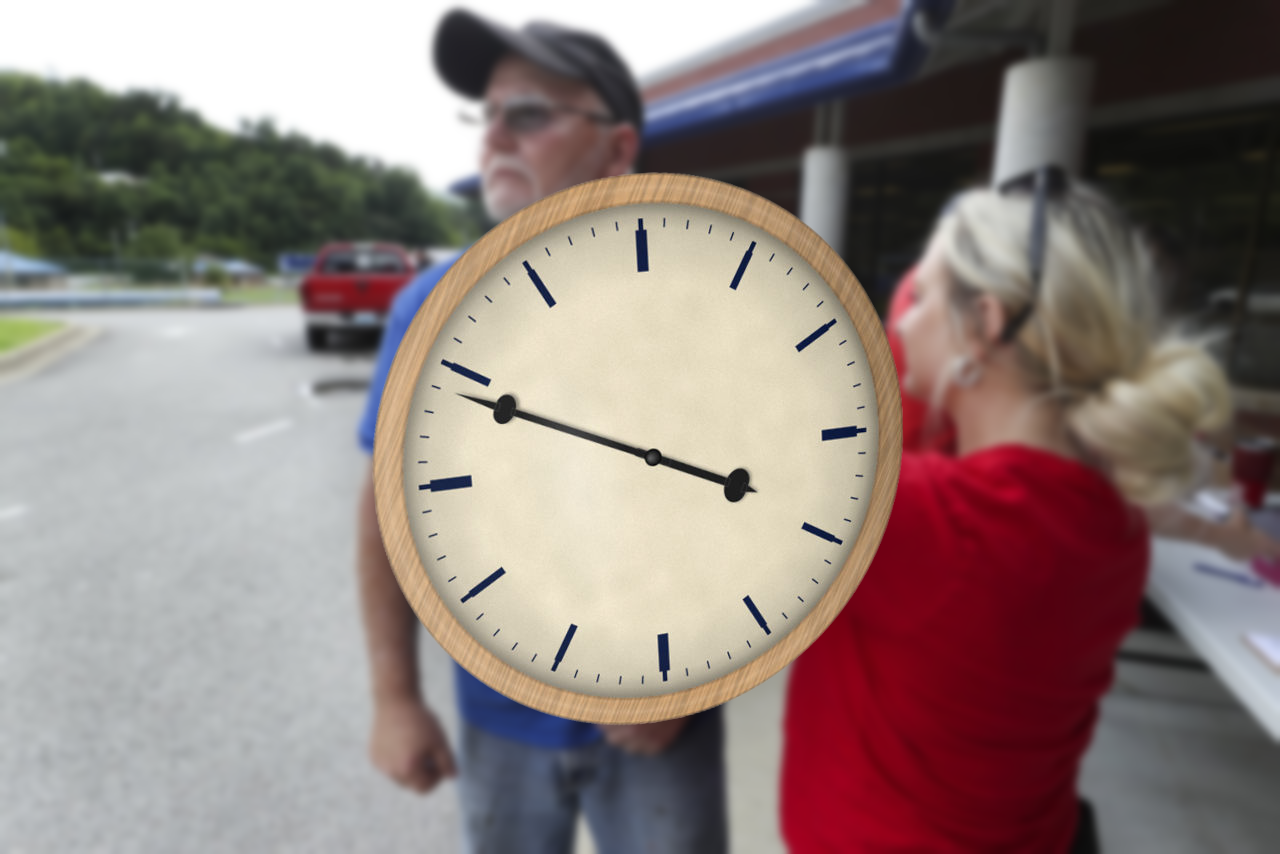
3,49
